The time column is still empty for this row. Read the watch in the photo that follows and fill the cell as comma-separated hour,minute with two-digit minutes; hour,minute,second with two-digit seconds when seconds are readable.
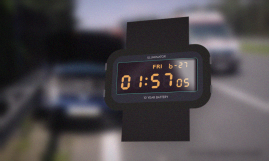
1,57,05
